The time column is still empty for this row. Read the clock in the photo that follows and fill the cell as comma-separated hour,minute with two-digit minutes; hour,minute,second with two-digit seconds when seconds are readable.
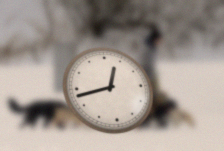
12,43
